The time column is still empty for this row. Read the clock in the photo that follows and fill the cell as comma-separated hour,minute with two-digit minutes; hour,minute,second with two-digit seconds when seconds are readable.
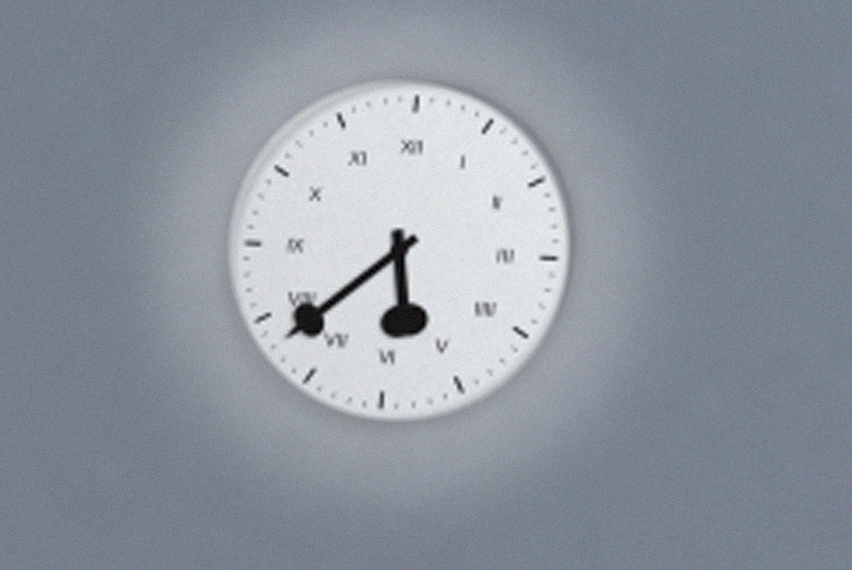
5,38
